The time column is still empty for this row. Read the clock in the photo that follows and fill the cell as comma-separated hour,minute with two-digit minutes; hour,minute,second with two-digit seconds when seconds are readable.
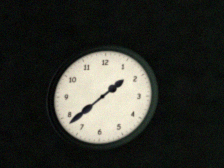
1,38
